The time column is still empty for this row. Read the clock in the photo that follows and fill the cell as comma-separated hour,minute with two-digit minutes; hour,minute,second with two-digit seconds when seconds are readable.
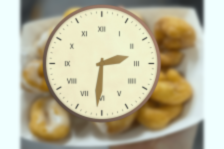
2,31
